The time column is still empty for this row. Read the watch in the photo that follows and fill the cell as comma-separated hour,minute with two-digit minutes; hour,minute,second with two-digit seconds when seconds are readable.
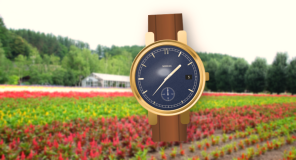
1,37
